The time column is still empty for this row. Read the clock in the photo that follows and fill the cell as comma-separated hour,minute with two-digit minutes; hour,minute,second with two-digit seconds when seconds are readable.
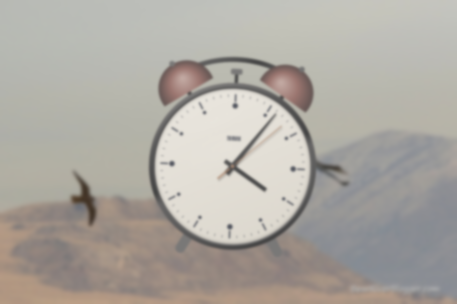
4,06,08
